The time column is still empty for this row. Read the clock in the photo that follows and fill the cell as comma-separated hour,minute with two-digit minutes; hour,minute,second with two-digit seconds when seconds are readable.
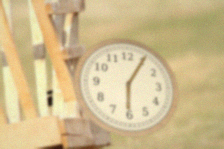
6,05
